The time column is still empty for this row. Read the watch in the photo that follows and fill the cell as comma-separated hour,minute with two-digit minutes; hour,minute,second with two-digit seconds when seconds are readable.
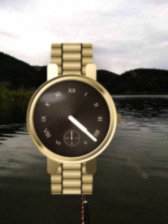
4,22
